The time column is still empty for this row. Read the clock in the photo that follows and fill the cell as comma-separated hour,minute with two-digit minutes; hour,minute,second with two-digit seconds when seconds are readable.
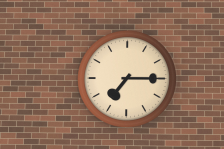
7,15
